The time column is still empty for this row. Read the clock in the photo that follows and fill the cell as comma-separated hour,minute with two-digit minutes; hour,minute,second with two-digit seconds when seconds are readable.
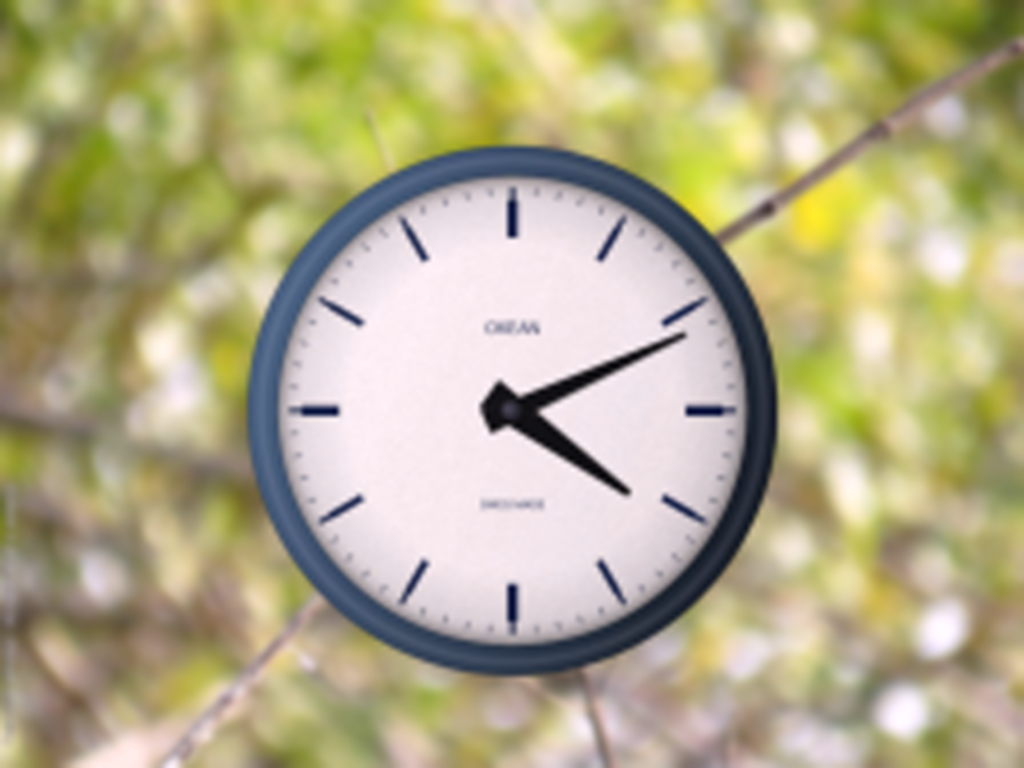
4,11
